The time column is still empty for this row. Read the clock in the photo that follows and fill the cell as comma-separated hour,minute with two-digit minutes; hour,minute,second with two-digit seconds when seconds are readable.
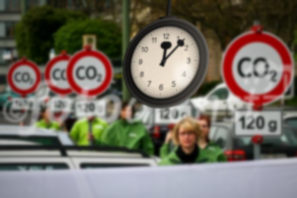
12,07
